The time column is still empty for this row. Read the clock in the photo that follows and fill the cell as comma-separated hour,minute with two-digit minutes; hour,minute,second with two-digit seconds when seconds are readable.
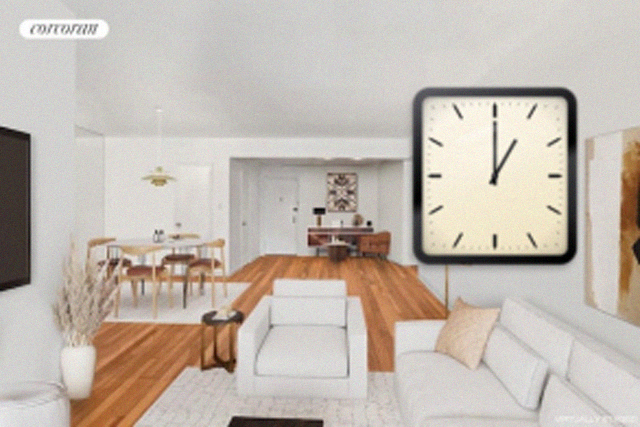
1,00
